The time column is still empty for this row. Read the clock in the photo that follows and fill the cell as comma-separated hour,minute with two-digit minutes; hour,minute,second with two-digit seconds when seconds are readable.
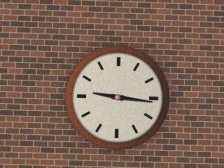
9,16
